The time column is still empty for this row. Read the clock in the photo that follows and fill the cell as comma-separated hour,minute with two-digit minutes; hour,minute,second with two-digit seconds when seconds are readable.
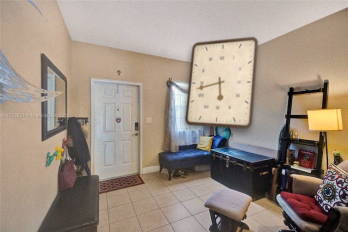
5,43
